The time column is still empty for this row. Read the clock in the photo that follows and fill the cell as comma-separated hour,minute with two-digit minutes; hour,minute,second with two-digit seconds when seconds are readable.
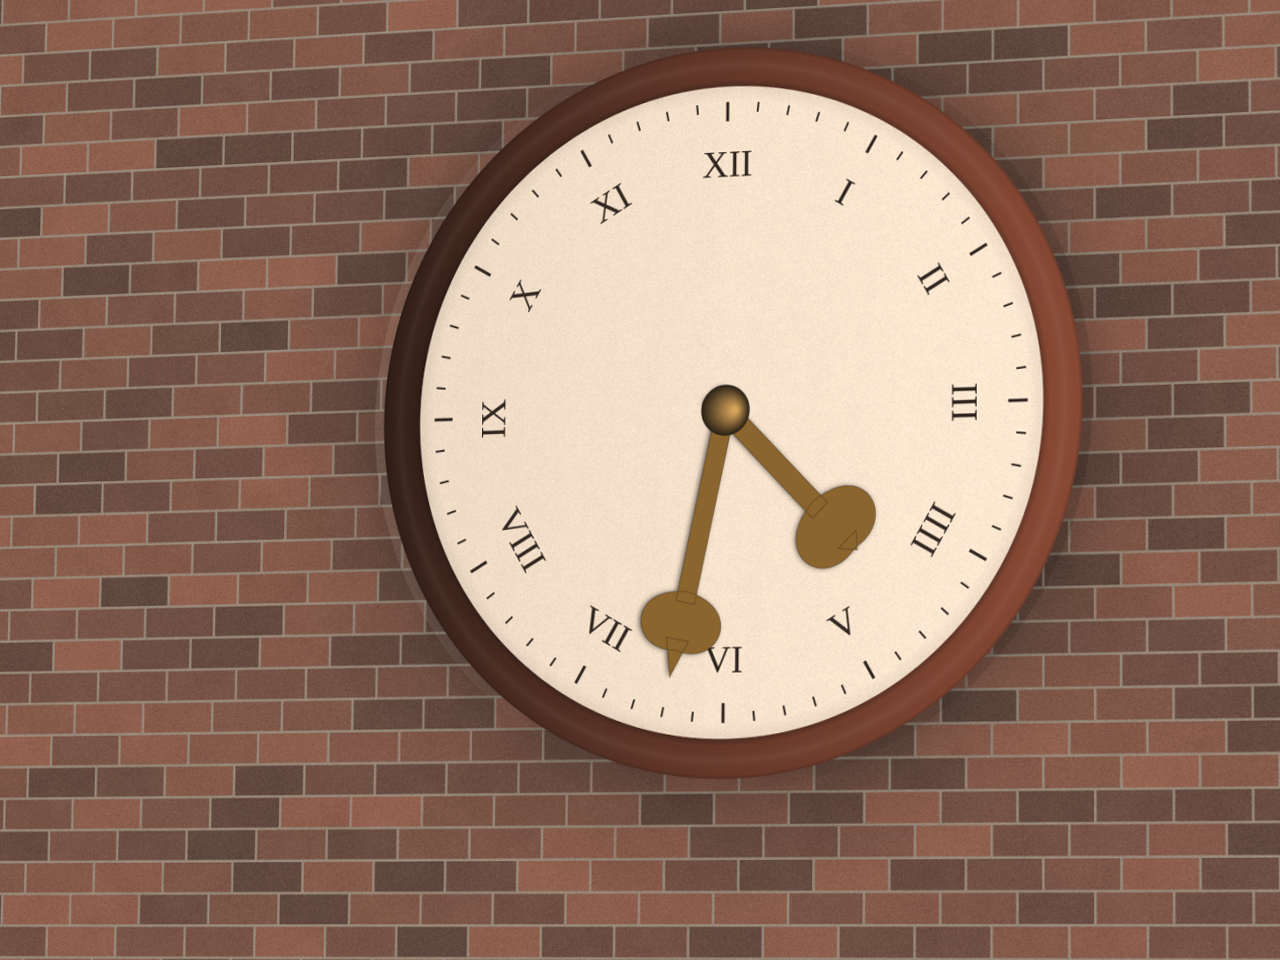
4,32
